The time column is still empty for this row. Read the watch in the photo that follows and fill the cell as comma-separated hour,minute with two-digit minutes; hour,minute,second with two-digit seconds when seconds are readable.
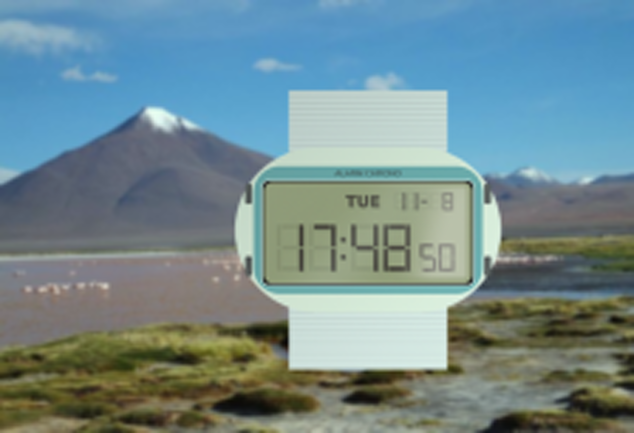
17,48,50
